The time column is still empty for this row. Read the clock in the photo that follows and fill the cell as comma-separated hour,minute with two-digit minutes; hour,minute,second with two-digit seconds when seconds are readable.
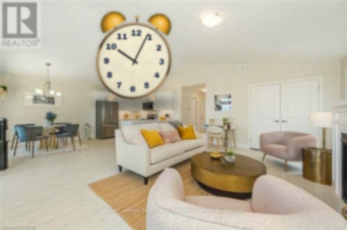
10,04
